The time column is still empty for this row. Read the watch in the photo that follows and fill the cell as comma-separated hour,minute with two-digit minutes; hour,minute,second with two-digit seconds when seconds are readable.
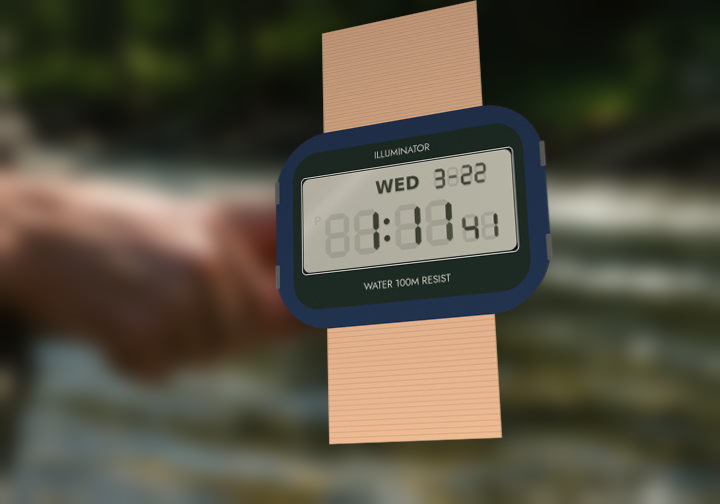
1,11,41
